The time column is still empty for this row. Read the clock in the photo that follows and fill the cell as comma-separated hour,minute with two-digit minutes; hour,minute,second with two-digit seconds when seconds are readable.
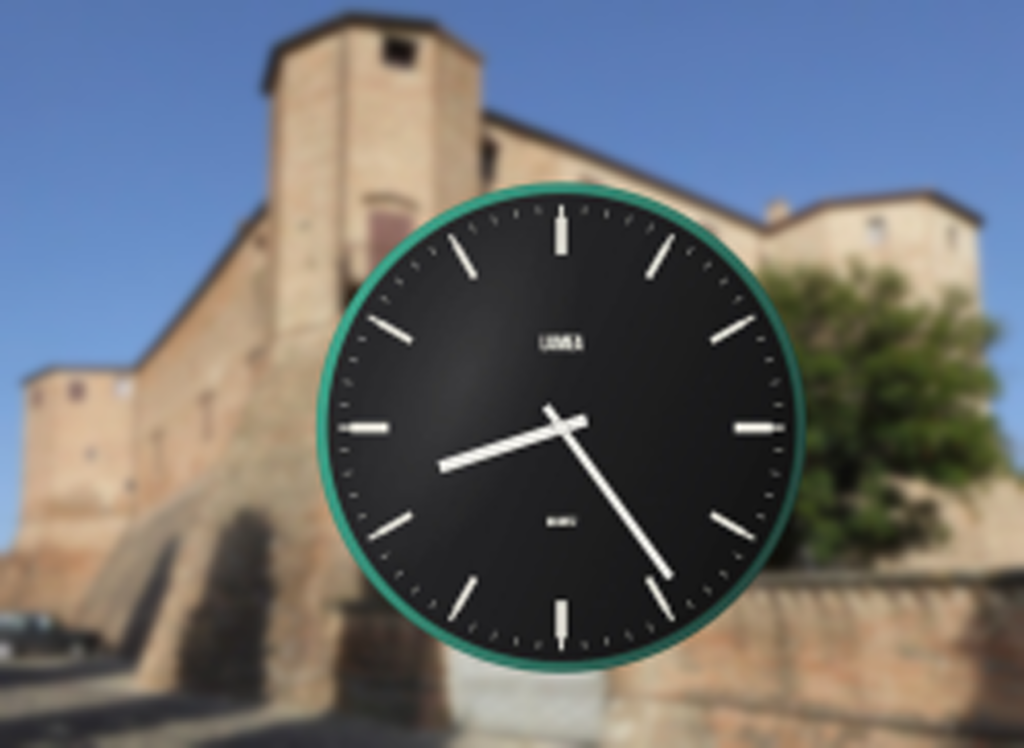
8,24
